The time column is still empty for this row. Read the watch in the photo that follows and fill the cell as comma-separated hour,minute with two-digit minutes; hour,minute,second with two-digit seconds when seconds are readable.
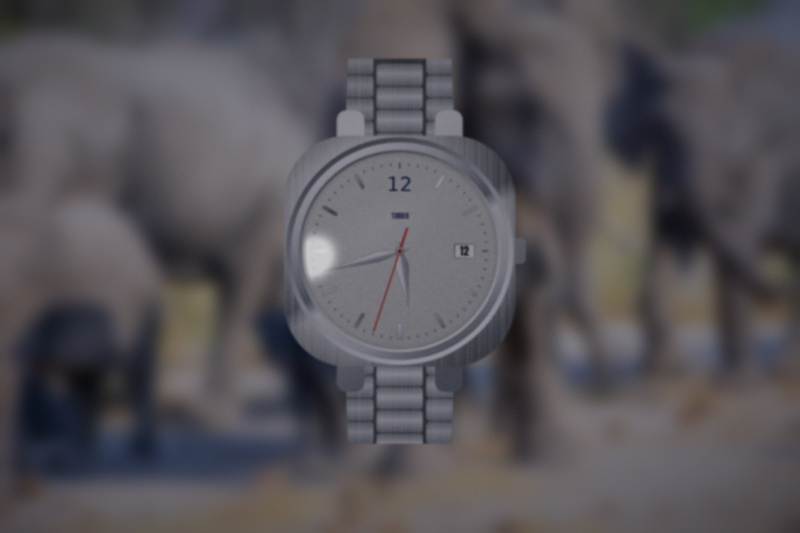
5,42,33
